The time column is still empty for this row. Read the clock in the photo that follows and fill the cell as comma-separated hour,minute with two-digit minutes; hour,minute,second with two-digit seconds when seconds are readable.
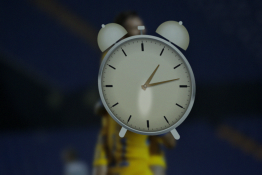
1,13
